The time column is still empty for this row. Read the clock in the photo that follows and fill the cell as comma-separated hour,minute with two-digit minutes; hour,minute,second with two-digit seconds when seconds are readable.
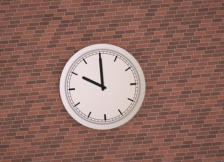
10,00
